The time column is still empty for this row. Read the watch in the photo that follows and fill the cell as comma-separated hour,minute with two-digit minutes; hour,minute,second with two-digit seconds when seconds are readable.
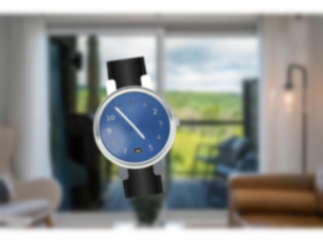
4,54
